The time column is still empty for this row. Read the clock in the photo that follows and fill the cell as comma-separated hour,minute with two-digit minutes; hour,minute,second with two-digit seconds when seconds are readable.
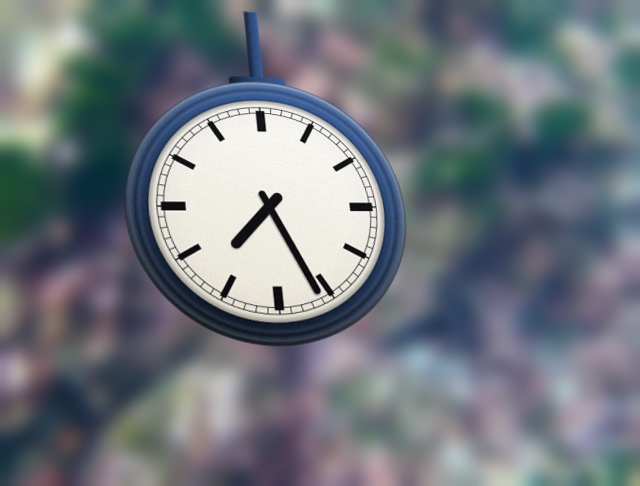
7,26
